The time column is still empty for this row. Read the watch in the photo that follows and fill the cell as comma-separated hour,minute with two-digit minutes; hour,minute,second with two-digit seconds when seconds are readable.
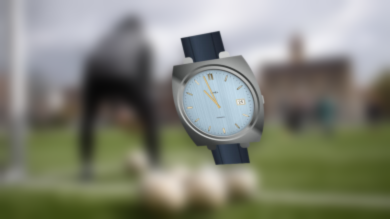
10,58
